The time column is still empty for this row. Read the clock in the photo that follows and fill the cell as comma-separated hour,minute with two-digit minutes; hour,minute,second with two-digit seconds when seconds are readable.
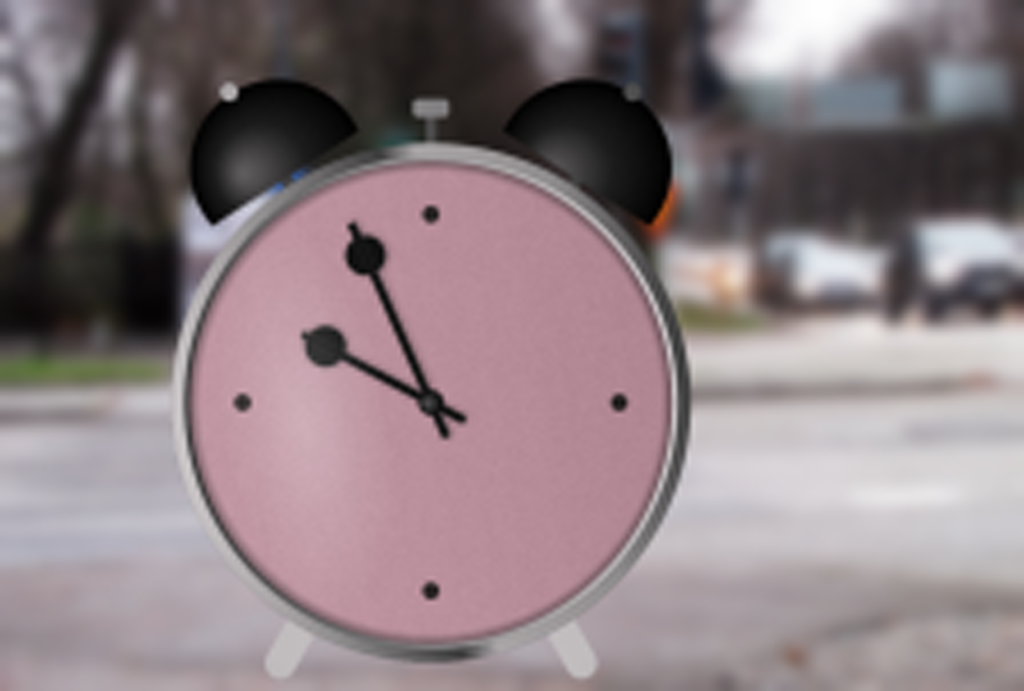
9,56
